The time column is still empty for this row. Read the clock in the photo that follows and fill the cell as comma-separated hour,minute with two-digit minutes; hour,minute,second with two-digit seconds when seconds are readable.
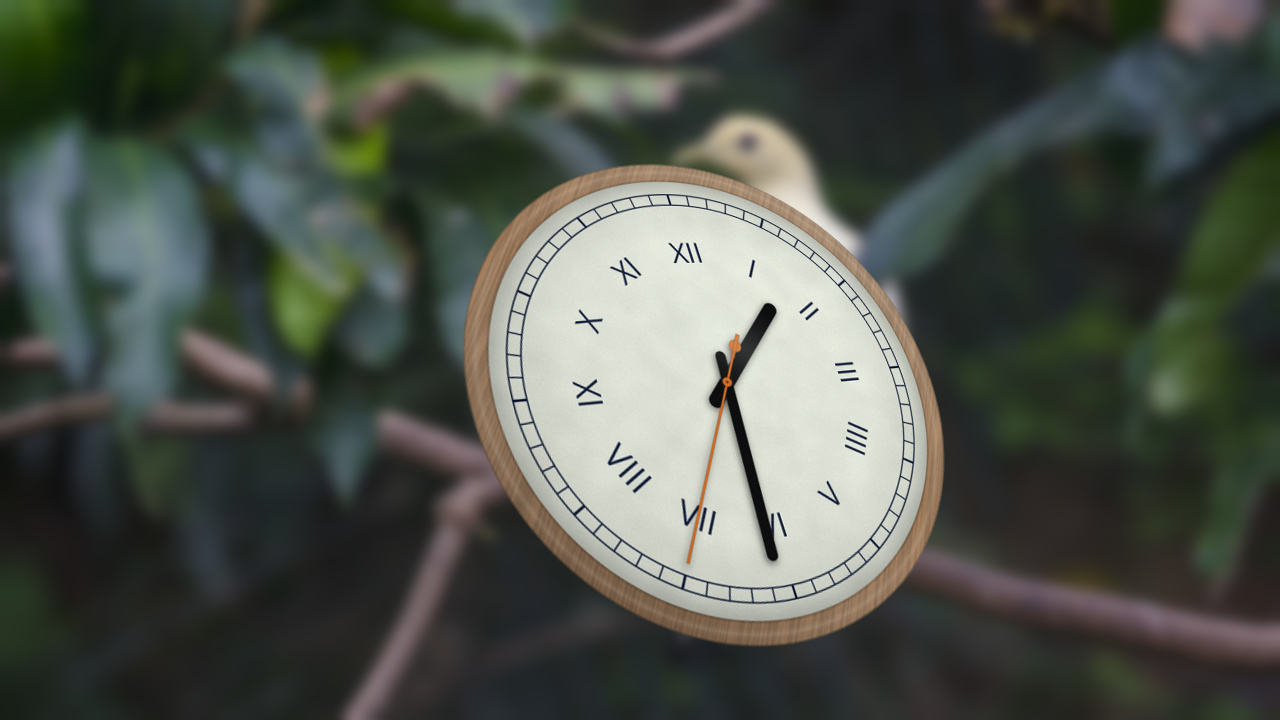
1,30,35
